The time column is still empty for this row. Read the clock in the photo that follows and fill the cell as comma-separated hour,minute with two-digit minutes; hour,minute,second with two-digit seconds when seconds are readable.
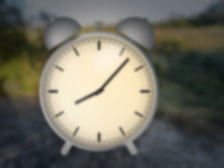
8,07
